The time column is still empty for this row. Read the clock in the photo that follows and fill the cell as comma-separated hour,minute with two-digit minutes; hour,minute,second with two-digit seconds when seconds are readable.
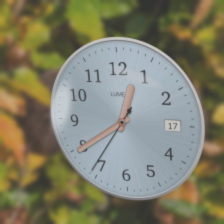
12,39,36
